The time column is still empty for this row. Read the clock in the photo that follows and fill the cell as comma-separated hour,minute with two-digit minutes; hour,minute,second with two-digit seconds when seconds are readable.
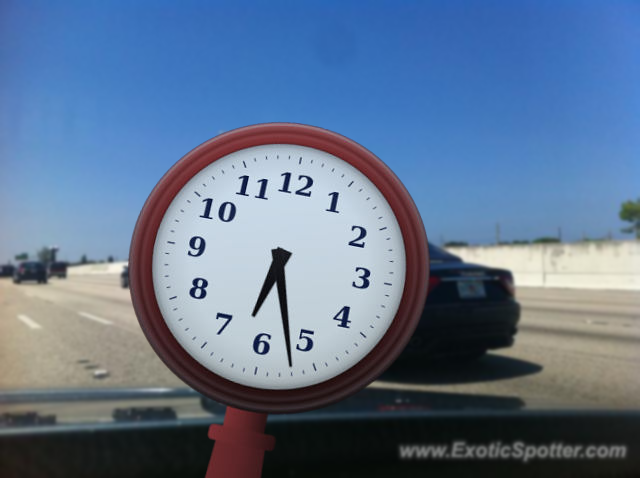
6,27
